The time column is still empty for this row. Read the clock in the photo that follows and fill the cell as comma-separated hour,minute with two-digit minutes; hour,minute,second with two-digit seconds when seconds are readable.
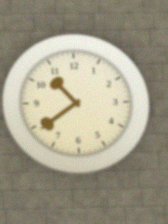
10,39
